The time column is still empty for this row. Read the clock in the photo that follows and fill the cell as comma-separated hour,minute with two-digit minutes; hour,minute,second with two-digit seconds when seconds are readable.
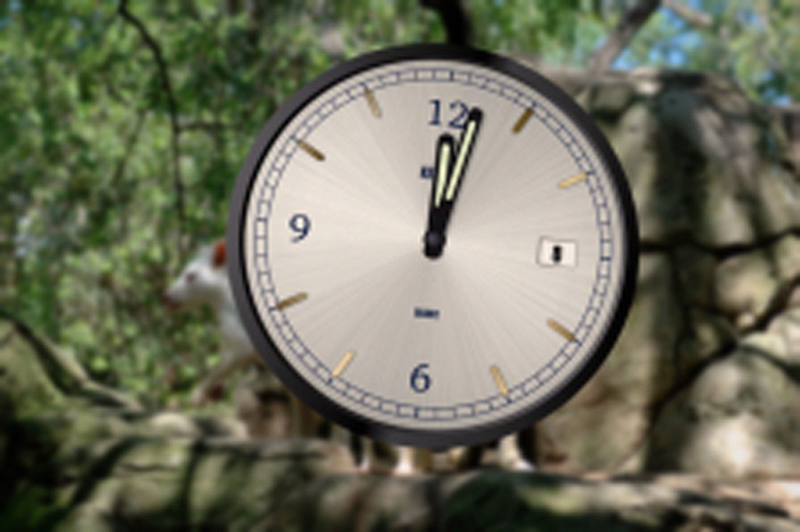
12,02
